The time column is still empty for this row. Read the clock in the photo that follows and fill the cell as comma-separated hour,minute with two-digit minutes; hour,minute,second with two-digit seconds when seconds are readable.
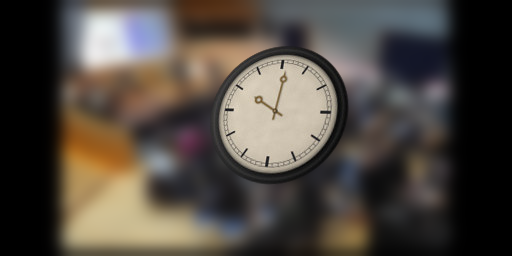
10,01
